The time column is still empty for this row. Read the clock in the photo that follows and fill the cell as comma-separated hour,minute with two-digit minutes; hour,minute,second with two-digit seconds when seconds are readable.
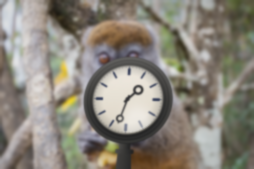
1,33
